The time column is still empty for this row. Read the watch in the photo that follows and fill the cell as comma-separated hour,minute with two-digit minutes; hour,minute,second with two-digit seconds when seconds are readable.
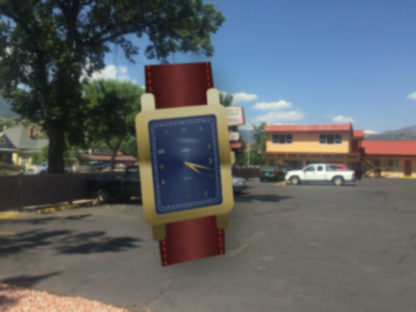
4,18
